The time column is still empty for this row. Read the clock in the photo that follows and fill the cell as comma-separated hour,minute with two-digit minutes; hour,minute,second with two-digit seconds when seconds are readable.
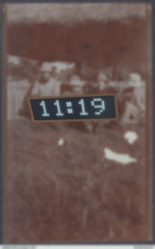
11,19
